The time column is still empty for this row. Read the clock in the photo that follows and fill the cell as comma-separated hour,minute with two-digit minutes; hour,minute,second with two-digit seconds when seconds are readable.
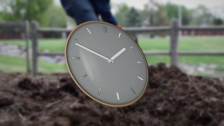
1,49
